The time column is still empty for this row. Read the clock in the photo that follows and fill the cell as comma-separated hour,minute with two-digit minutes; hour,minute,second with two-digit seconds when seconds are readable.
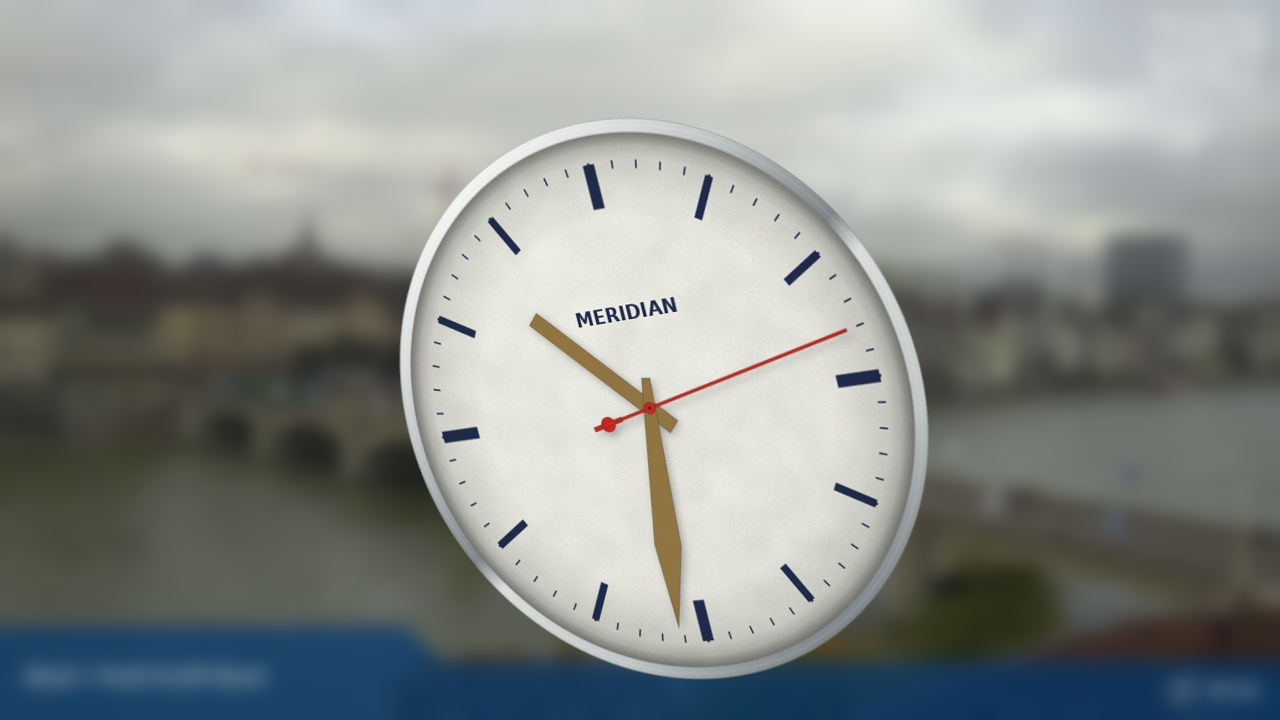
10,31,13
